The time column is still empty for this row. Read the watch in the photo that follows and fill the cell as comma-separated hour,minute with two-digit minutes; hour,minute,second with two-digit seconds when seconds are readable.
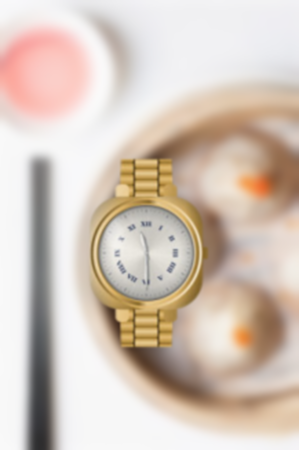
11,30
